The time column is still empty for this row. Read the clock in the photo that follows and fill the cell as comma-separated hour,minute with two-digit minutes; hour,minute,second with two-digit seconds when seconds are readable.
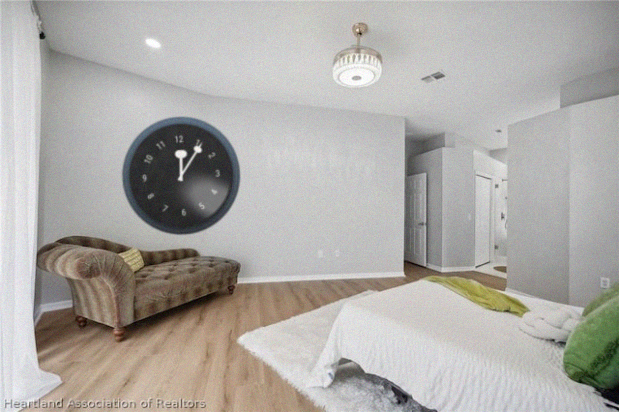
12,06
